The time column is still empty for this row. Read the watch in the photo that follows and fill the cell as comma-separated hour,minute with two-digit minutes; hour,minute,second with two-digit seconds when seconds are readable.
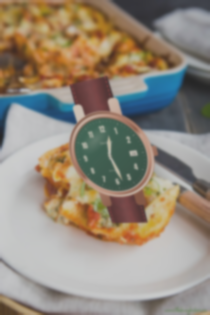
12,28
